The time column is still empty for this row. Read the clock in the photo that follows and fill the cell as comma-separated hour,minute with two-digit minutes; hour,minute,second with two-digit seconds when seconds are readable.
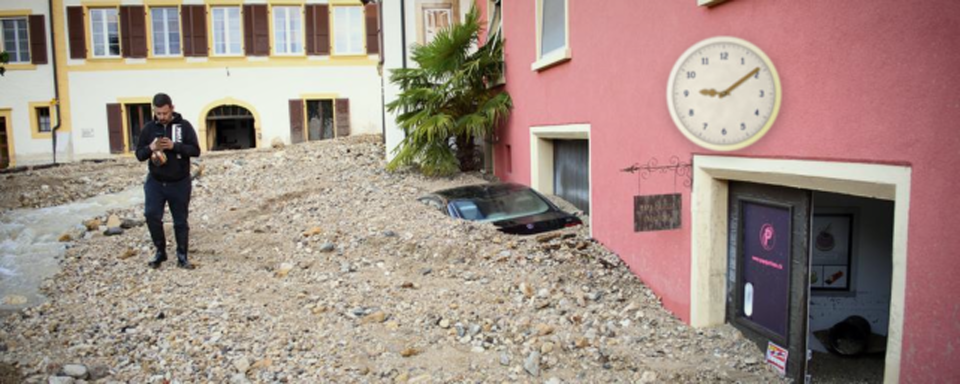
9,09
